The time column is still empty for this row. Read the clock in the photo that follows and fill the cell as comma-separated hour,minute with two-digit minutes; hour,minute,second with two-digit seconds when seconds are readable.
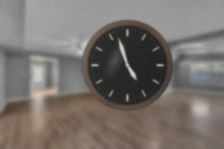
4,57
